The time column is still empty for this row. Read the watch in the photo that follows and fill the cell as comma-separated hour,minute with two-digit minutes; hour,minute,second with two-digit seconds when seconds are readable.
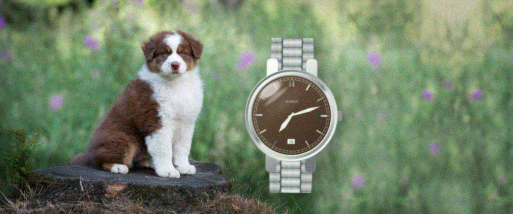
7,12
